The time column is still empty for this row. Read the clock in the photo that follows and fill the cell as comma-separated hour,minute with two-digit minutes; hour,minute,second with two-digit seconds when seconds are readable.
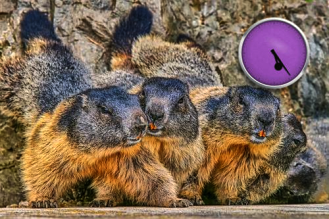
5,24
